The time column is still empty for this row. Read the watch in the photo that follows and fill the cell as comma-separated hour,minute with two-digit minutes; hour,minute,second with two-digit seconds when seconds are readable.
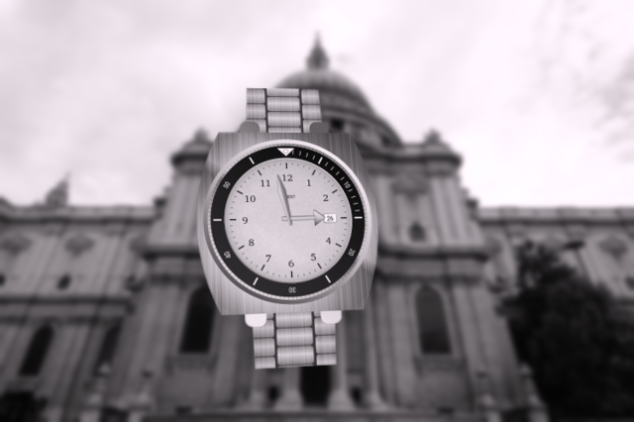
2,58
